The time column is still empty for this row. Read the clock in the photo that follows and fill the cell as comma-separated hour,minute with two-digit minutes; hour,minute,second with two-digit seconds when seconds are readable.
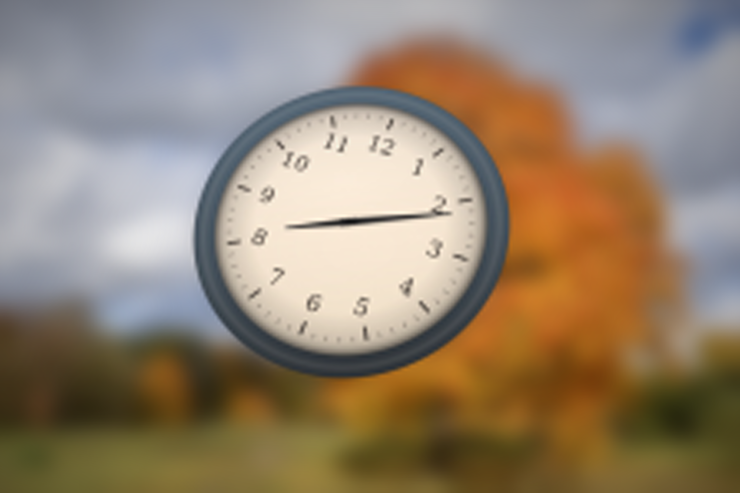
8,11
